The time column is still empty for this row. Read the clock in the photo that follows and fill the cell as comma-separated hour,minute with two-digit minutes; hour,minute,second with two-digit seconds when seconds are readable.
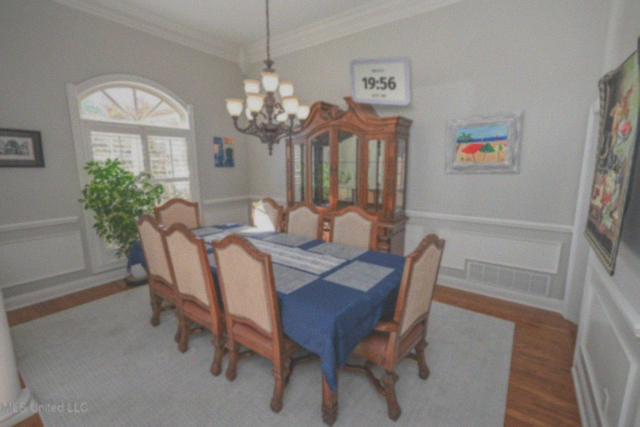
19,56
